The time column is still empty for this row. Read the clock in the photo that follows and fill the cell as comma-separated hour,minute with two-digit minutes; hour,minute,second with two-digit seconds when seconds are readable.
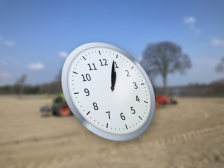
1,04
